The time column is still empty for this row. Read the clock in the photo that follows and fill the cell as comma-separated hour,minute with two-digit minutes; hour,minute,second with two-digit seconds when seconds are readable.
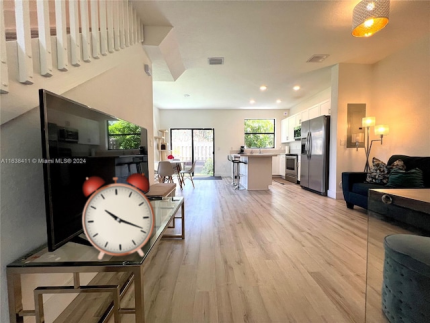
10,19
